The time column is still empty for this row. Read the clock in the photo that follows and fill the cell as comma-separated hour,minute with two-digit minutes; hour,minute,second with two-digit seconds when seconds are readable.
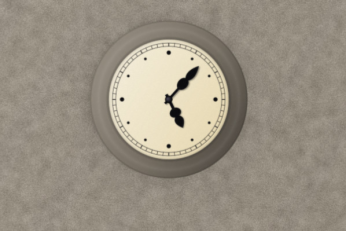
5,07
